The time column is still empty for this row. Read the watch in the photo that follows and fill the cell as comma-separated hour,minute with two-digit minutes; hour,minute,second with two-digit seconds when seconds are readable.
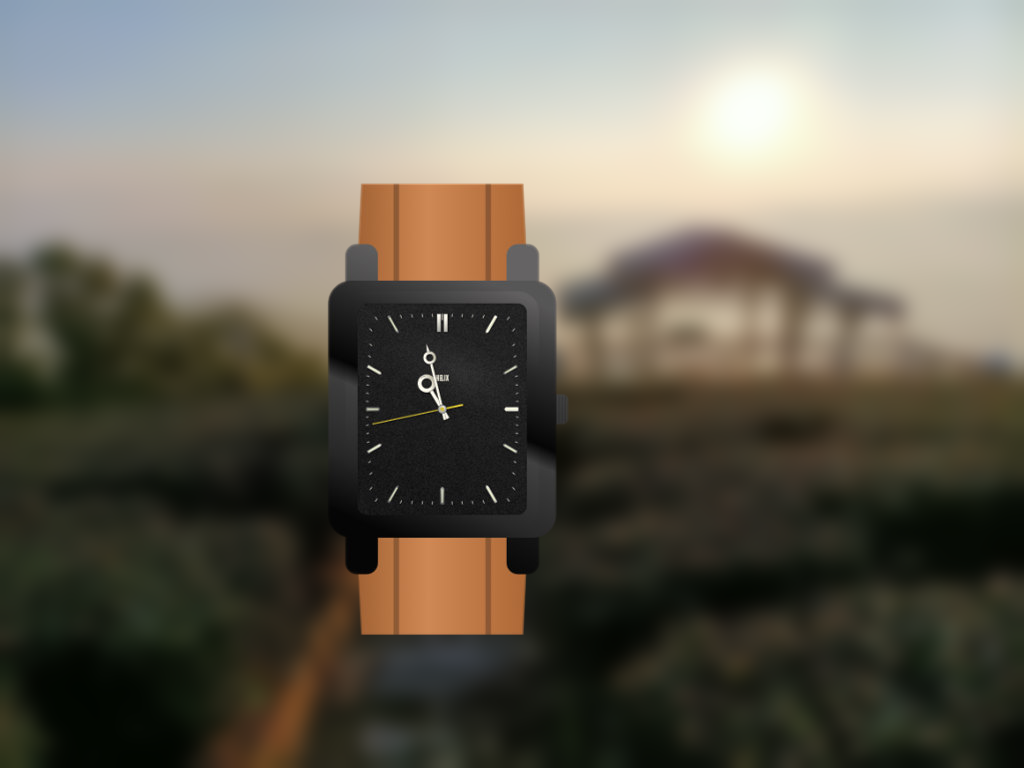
10,57,43
